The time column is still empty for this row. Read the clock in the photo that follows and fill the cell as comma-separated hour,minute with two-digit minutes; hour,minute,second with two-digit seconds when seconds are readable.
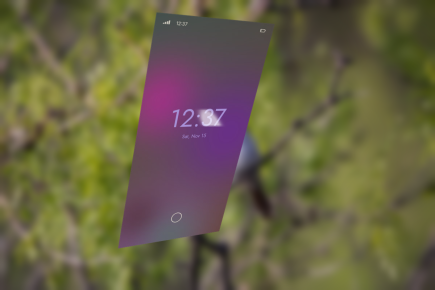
12,37
